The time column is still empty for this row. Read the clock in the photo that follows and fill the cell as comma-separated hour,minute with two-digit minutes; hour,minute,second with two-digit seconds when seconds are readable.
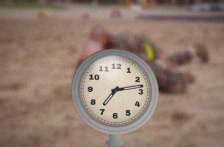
7,13
